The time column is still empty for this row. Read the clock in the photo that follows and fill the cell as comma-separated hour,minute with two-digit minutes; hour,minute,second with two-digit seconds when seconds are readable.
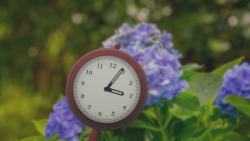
3,04
